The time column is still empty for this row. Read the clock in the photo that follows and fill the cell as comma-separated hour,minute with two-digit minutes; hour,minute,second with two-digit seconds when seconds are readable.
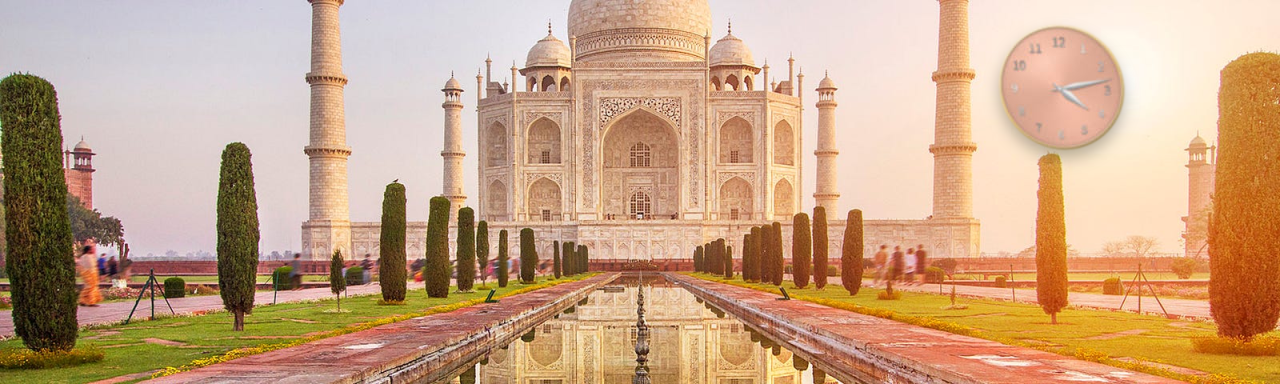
4,13
